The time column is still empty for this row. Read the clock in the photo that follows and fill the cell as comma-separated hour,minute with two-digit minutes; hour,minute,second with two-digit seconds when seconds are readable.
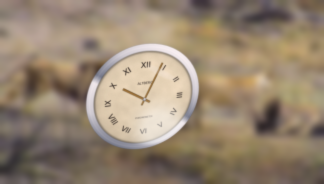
10,04
